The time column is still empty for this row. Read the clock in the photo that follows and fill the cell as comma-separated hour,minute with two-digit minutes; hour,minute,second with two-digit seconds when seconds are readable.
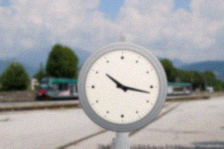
10,17
